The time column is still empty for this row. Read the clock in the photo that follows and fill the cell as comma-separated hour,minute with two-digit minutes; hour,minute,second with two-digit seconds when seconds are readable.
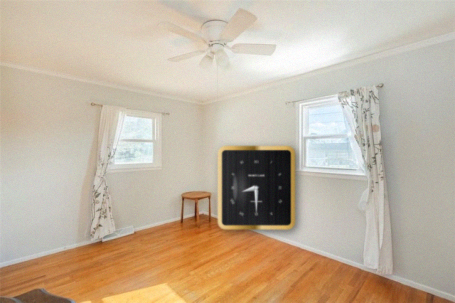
8,30
